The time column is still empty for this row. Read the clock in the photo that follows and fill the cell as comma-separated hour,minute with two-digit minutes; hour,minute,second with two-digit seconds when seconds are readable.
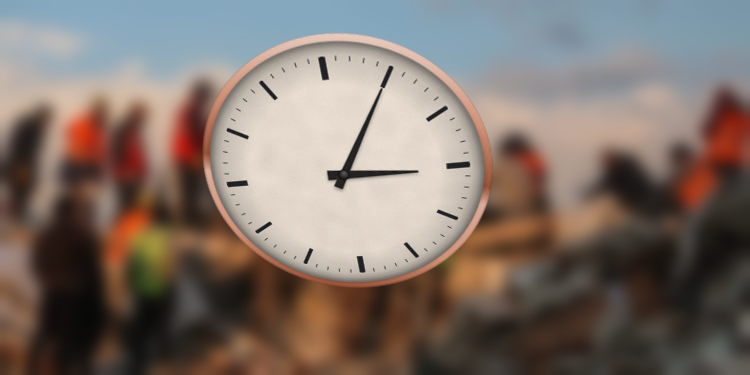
3,05
